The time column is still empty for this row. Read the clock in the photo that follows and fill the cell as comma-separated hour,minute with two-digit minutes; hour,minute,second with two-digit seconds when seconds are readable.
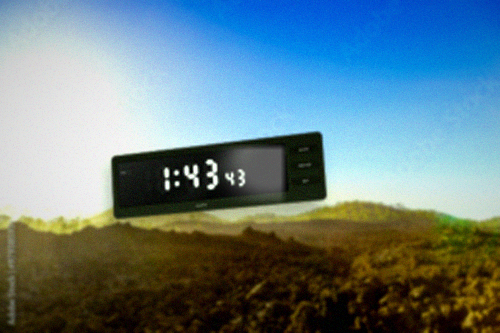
1,43,43
